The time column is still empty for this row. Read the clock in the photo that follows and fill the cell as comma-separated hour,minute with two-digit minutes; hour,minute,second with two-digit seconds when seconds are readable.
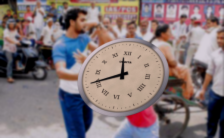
11,41
